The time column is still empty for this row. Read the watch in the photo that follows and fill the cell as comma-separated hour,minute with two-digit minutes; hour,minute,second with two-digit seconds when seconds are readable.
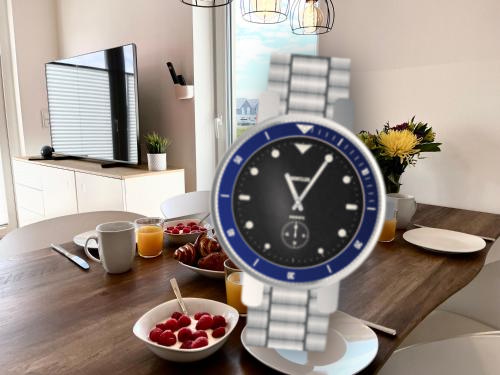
11,05
